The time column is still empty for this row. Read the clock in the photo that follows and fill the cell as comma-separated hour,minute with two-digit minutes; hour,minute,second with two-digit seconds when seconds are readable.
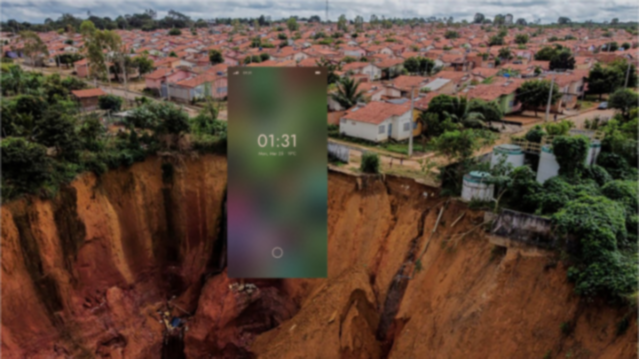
1,31
